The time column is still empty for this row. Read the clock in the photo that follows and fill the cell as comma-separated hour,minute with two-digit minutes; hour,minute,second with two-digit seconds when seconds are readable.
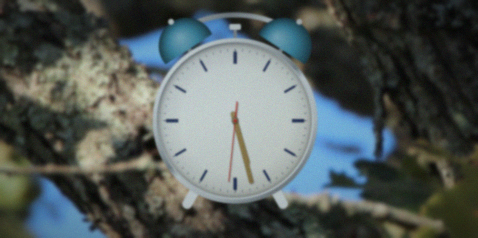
5,27,31
